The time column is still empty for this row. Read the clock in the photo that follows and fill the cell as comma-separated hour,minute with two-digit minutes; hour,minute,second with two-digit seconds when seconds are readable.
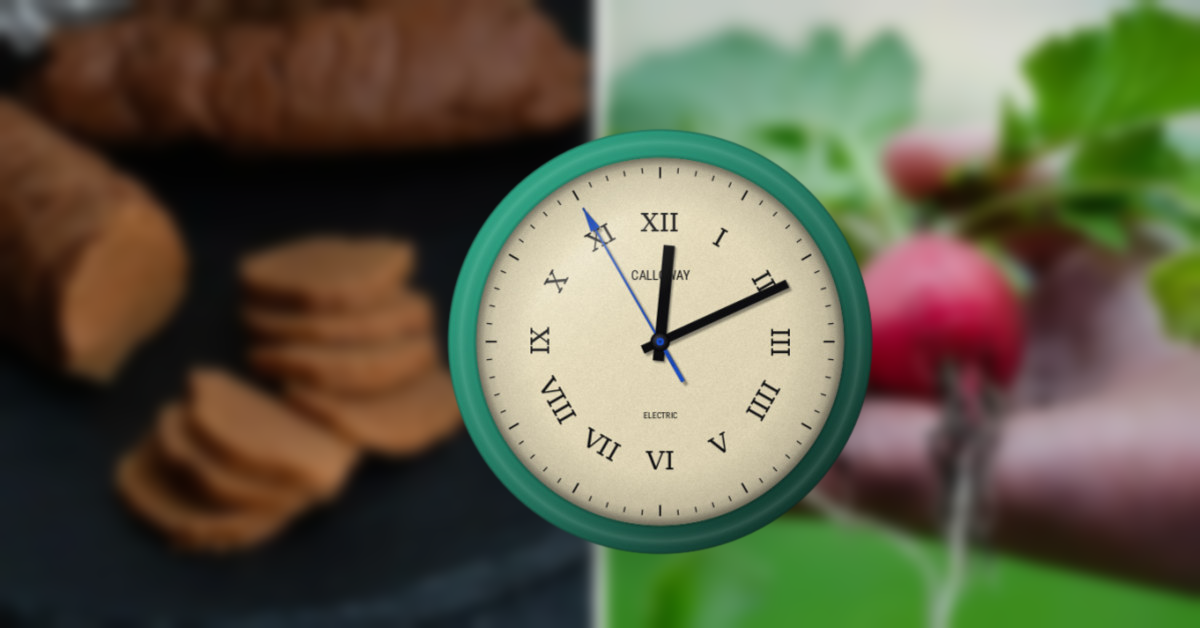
12,10,55
